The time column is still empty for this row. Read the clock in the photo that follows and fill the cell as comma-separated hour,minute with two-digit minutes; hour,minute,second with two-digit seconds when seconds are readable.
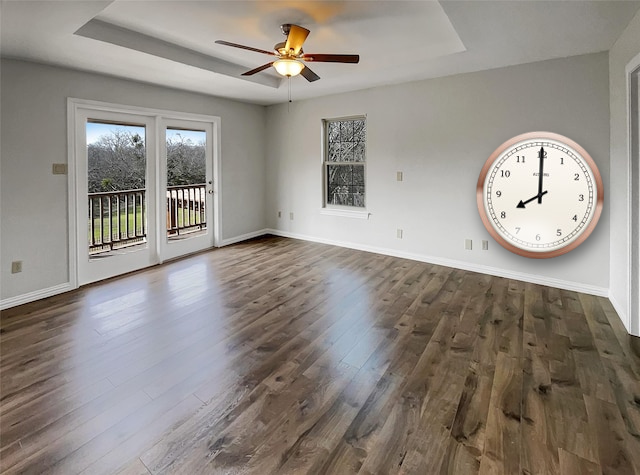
8,00
